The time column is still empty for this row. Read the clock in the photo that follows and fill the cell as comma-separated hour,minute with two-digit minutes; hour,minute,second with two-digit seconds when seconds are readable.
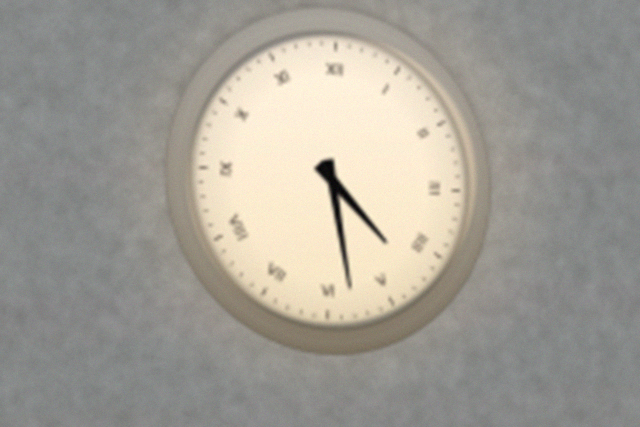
4,28
